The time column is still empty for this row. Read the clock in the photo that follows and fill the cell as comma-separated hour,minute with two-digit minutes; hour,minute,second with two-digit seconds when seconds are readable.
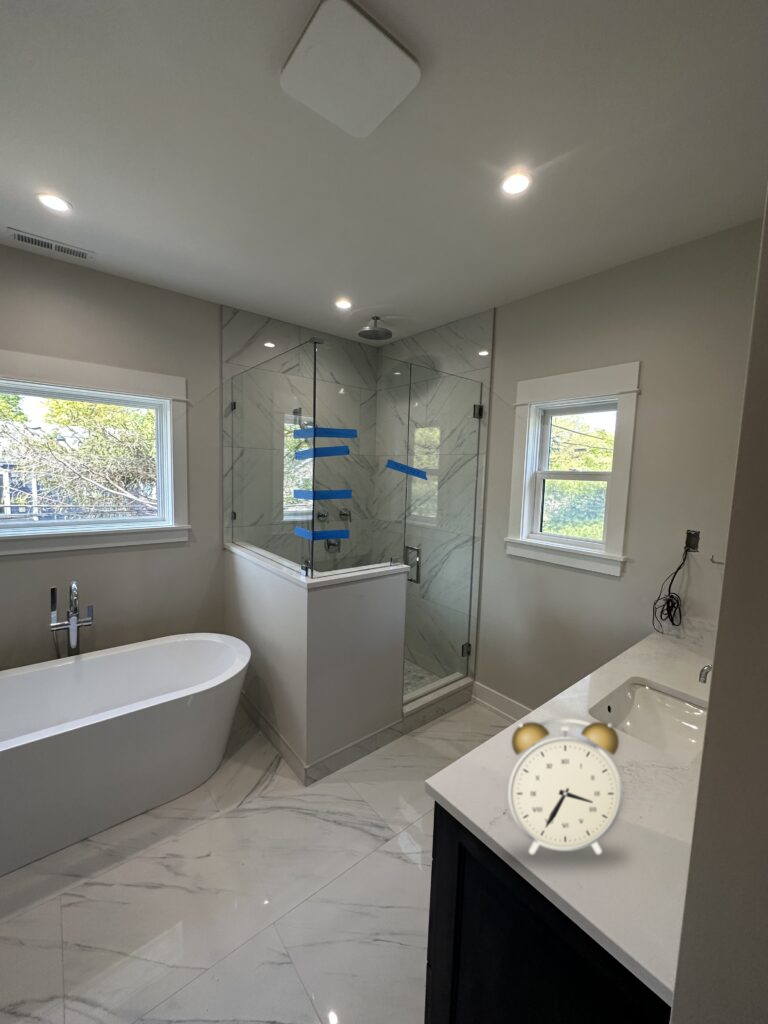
3,35
